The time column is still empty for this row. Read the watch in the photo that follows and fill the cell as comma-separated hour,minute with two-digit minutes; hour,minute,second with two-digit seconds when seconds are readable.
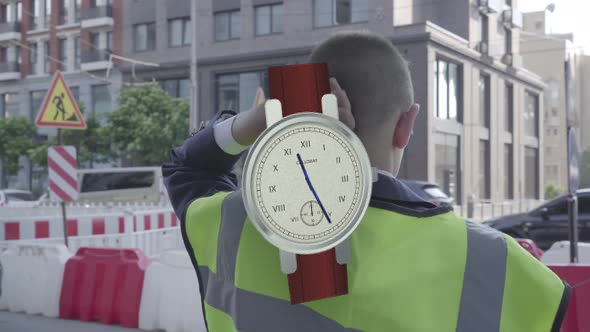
11,26
